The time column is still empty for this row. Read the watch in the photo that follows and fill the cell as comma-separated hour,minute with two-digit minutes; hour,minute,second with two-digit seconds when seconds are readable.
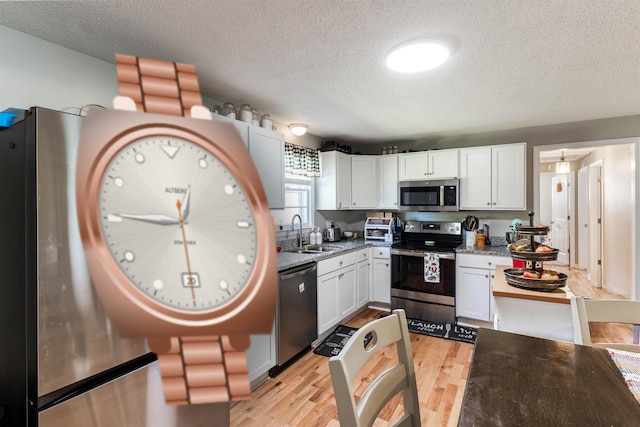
12,45,30
